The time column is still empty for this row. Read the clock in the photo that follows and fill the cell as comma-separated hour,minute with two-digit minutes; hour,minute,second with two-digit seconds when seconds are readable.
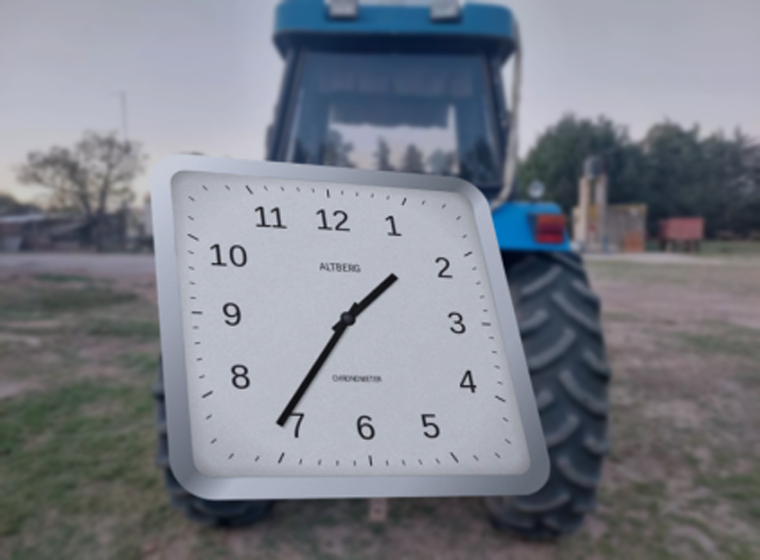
1,36
